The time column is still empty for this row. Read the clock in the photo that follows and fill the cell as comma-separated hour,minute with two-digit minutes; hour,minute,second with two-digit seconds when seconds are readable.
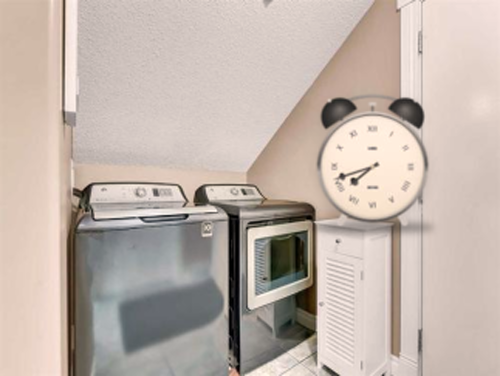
7,42
